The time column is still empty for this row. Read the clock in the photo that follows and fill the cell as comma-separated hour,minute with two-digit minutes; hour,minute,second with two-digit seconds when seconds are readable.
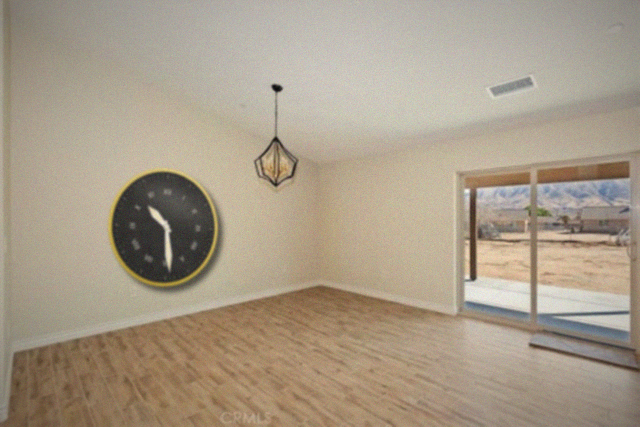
10,29
